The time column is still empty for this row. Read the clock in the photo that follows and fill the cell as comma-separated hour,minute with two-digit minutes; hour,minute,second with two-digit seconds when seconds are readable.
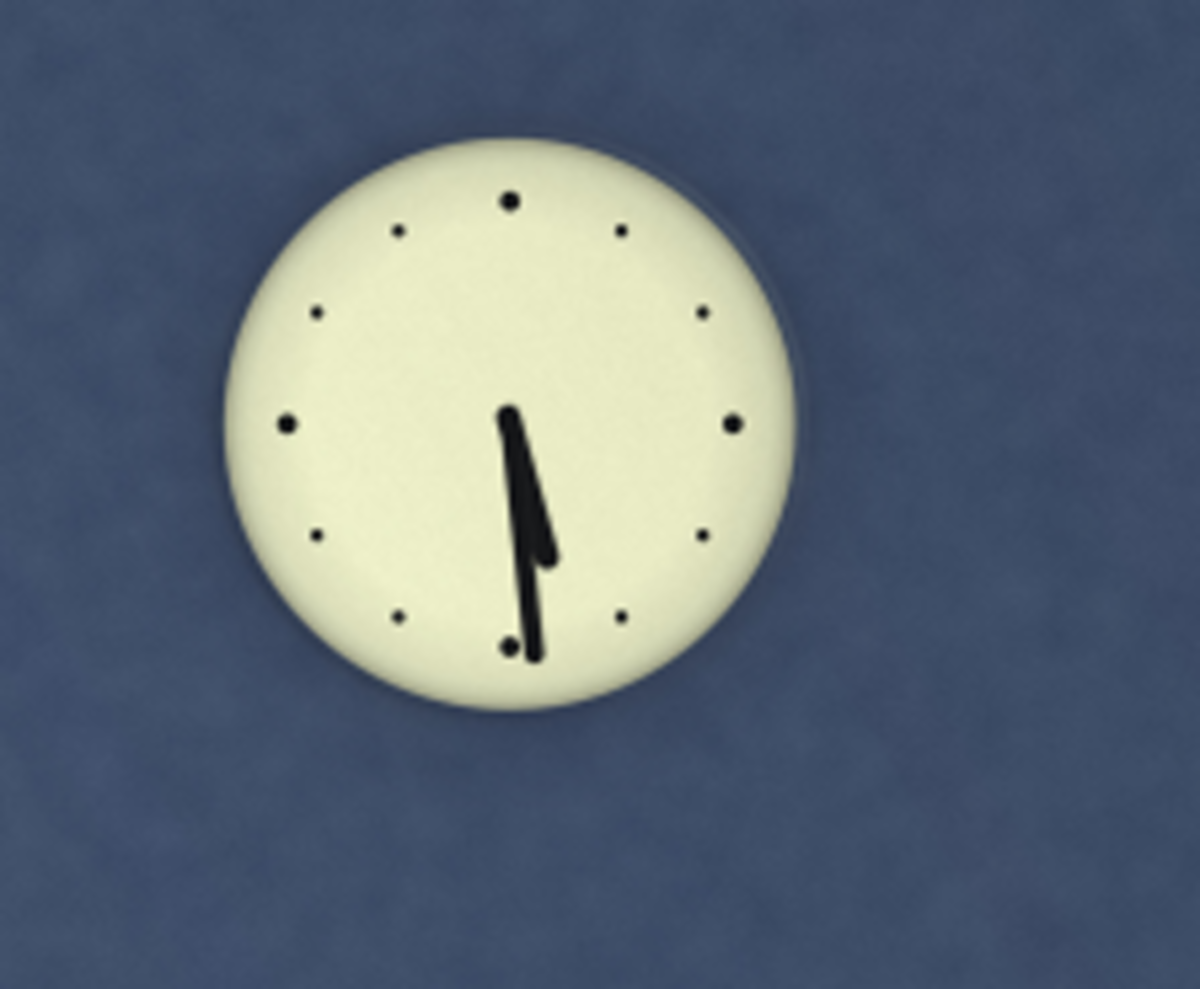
5,29
